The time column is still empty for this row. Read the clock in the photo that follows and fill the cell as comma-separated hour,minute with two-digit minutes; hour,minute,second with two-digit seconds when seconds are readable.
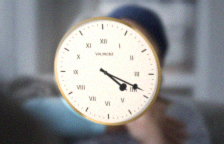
4,19
